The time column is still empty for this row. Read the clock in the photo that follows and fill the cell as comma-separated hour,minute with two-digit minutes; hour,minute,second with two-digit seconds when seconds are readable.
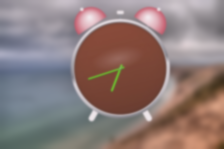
6,42
